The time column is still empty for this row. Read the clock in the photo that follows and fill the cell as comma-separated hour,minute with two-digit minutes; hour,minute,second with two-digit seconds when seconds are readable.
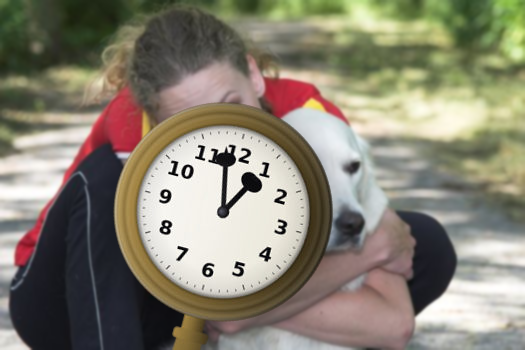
12,58
